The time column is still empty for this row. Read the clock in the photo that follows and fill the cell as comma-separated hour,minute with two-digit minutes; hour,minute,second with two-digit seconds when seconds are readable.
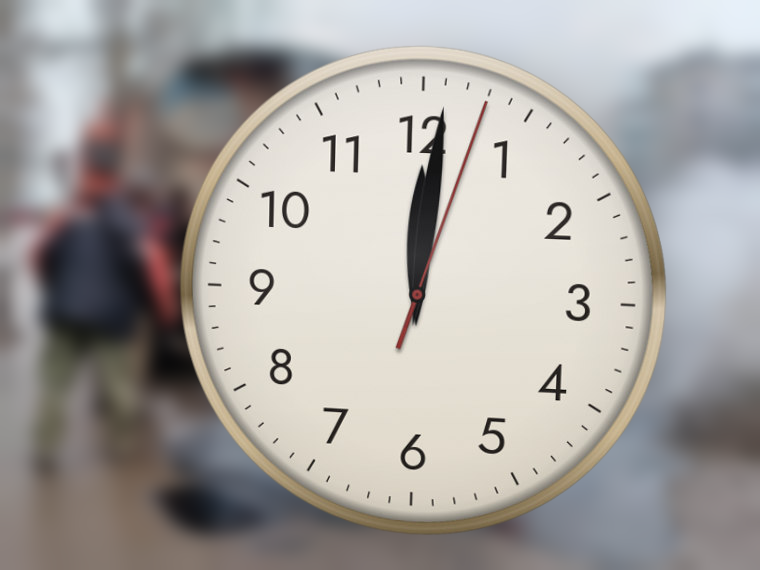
12,01,03
